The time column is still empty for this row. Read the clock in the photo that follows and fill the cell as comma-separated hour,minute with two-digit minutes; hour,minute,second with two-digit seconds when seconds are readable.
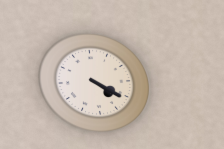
4,21
